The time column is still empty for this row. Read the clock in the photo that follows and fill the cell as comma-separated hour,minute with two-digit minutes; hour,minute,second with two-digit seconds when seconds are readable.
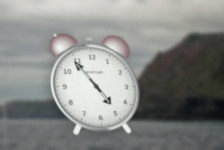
4,54
